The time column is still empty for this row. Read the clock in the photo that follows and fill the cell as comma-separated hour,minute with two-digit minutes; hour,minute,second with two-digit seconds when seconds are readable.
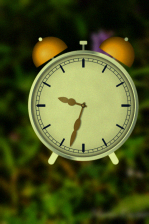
9,33
